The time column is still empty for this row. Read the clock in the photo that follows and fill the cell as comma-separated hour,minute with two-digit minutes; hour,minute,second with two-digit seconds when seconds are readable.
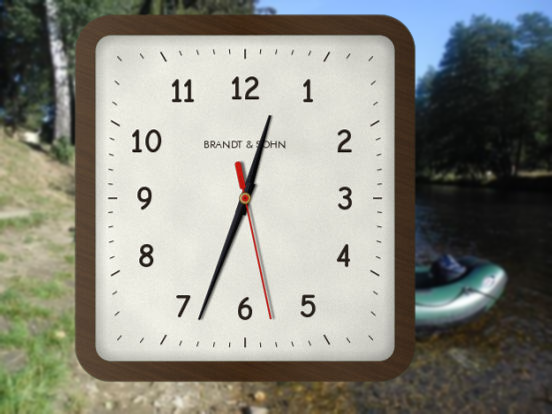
12,33,28
